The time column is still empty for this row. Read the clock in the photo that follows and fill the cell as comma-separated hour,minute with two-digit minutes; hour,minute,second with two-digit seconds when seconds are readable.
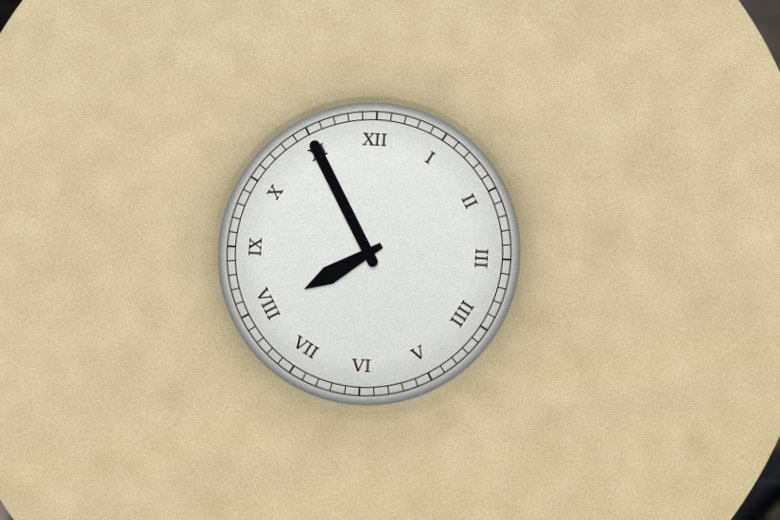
7,55
